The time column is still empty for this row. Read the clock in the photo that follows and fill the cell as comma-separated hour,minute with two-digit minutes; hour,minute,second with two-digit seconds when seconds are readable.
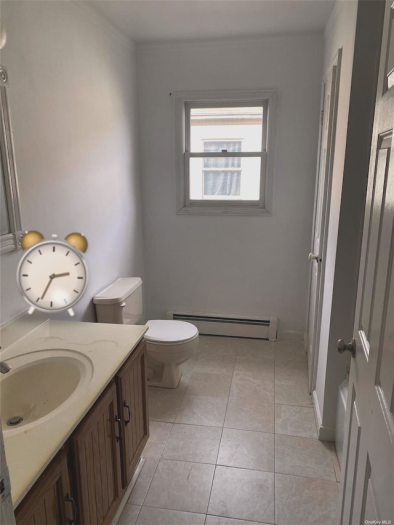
2,34
